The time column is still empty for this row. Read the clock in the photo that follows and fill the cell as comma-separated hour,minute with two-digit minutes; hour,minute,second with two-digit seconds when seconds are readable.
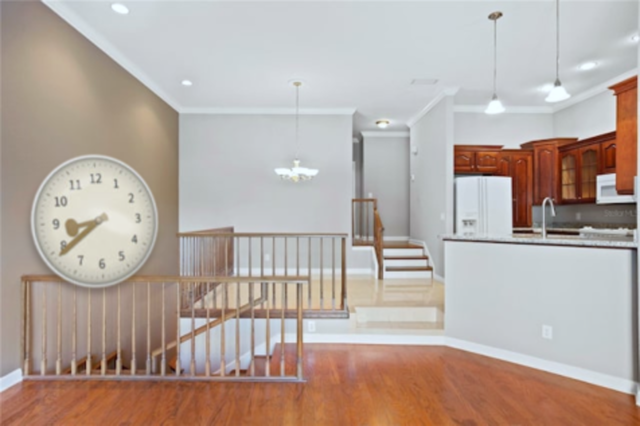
8,39
